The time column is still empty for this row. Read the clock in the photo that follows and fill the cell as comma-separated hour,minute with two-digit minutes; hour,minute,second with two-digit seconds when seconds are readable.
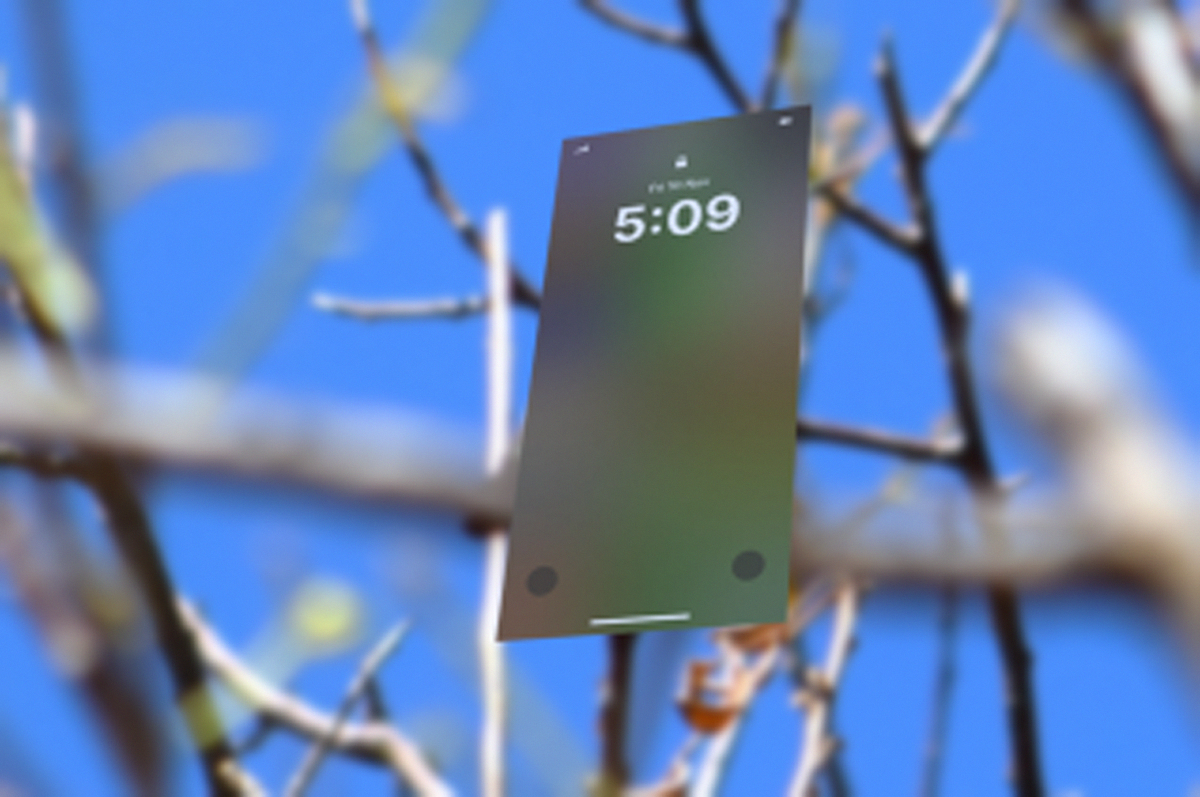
5,09
